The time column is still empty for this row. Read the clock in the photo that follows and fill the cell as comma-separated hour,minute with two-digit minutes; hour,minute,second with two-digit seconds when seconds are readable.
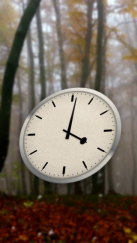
4,01
